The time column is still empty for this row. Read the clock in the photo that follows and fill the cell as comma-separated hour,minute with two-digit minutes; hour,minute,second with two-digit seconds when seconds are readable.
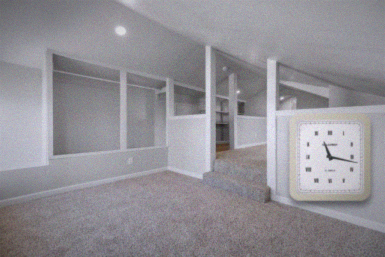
11,17
